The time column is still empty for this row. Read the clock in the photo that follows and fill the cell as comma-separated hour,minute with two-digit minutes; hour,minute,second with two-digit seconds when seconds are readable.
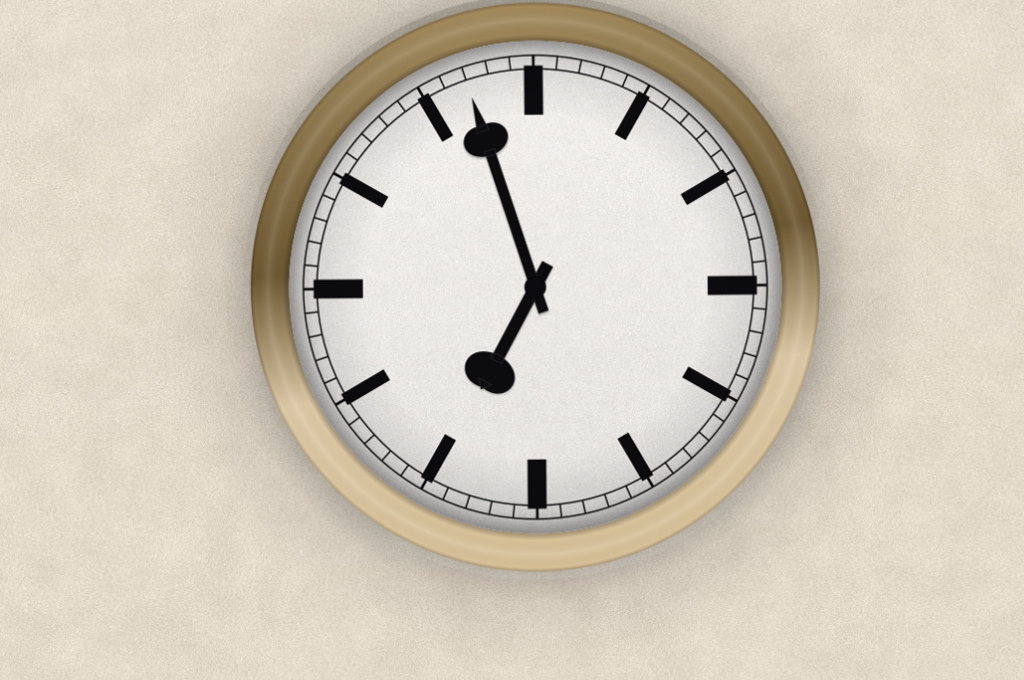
6,57
